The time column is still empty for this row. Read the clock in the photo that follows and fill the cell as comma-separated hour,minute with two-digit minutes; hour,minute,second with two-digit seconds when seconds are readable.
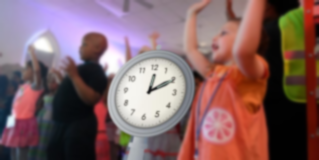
12,10
